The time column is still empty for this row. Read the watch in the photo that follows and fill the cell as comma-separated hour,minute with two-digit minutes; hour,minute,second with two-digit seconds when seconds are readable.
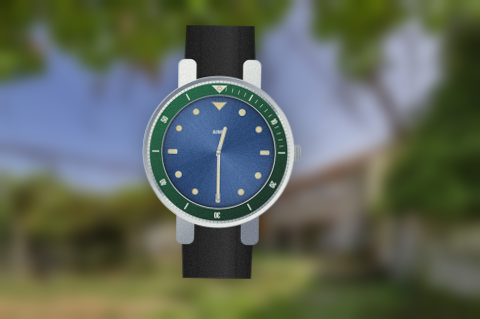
12,30
